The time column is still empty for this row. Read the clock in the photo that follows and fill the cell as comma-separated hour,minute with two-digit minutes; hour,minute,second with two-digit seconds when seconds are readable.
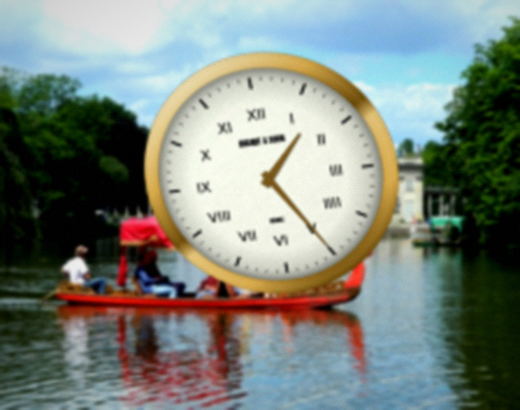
1,25
